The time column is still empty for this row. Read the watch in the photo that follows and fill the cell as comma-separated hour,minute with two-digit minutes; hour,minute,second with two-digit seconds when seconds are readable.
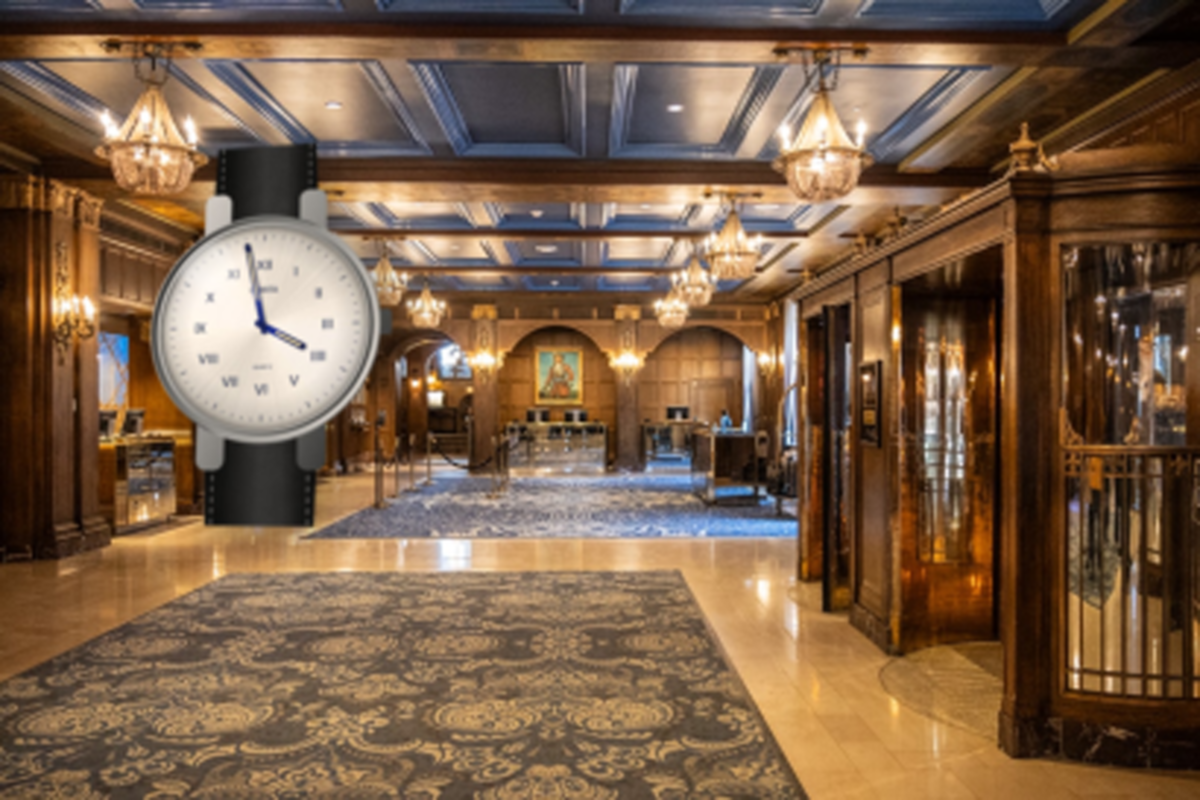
3,58
